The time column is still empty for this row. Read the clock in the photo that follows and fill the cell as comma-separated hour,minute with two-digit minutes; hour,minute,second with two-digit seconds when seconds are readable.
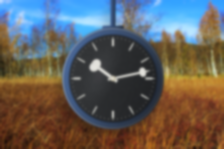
10,13
